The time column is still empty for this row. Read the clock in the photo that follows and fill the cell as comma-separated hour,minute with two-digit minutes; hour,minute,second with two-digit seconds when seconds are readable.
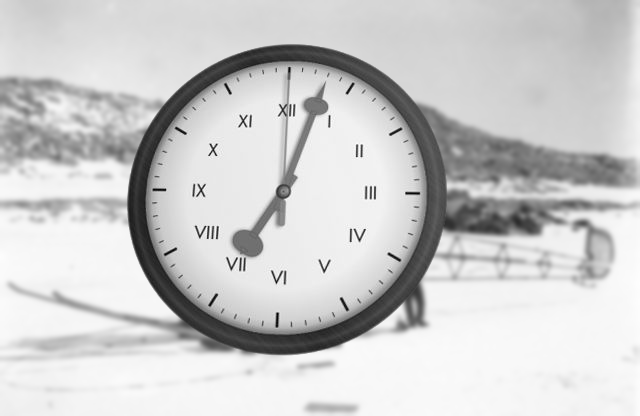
7,03,00
